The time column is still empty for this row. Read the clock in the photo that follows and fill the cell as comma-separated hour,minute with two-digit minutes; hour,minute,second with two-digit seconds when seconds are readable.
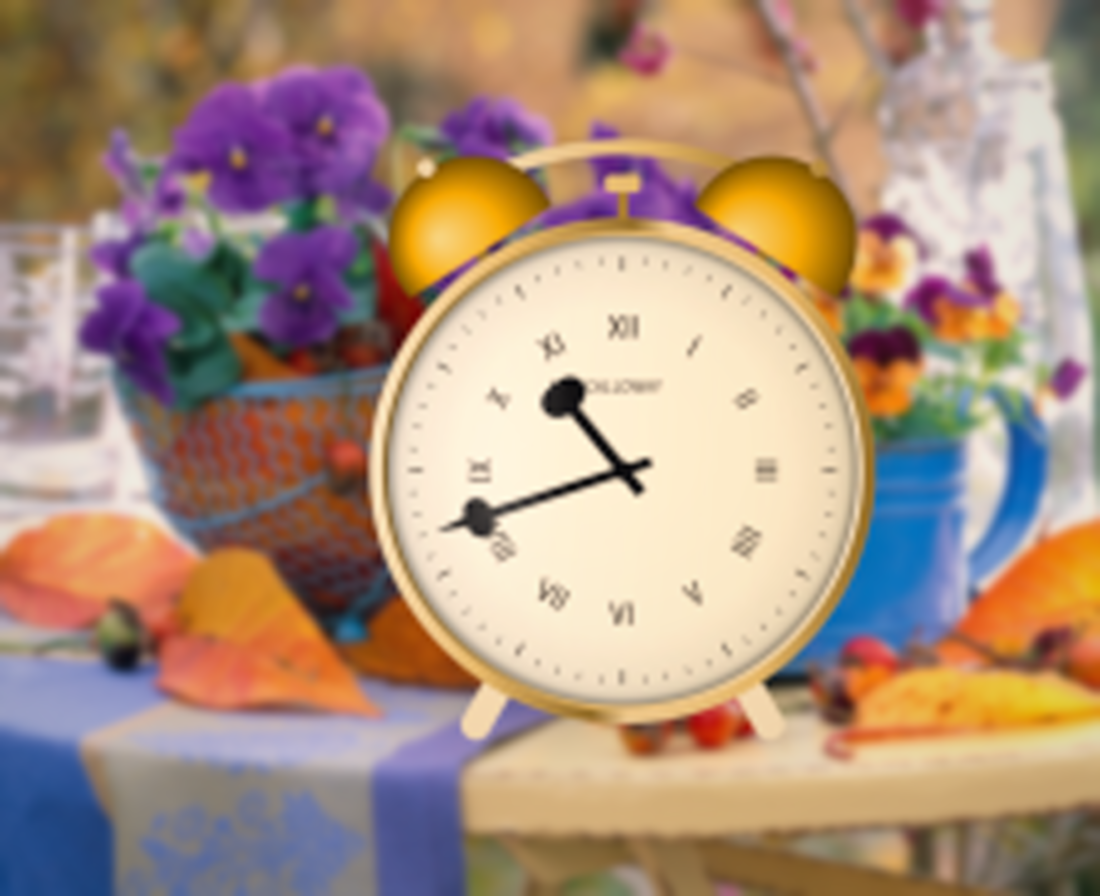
10,42
